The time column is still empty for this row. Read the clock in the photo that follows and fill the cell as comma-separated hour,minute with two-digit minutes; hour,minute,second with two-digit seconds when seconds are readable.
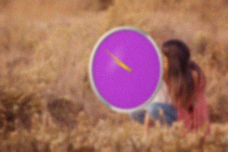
9,51
